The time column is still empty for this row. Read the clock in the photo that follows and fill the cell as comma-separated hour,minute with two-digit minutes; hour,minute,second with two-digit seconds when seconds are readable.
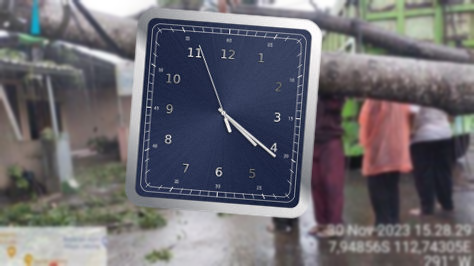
4,20,56
